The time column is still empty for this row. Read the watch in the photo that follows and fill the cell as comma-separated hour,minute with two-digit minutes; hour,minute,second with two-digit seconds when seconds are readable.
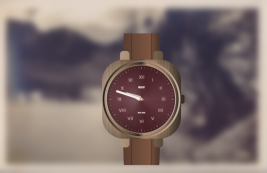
9,48
